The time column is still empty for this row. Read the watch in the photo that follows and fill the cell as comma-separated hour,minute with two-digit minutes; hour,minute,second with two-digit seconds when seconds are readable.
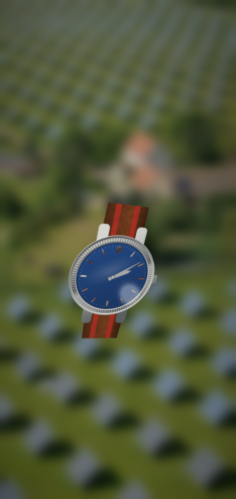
2,09
